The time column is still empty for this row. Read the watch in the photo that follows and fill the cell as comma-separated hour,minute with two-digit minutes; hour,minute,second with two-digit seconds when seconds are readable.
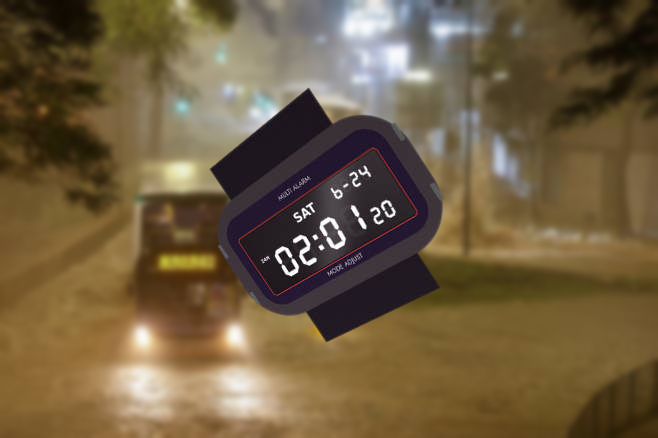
2,01,20
